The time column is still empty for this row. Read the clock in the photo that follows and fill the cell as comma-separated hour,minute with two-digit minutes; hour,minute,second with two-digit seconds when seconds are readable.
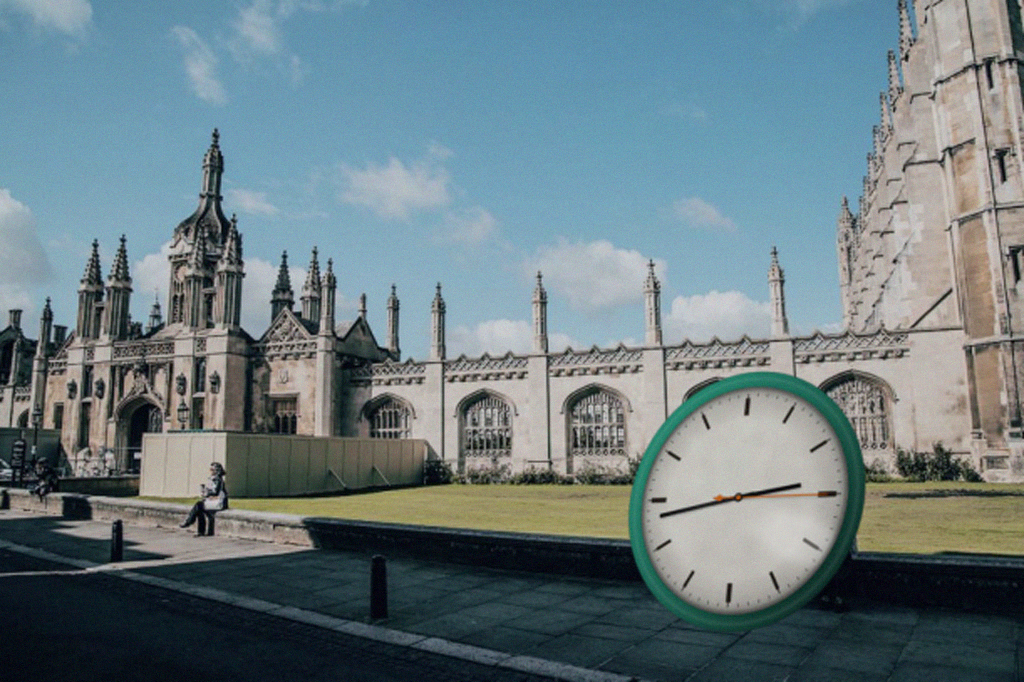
2,43,15
